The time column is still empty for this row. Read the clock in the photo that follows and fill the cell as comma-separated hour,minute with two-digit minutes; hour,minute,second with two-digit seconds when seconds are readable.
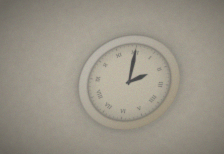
2,00
